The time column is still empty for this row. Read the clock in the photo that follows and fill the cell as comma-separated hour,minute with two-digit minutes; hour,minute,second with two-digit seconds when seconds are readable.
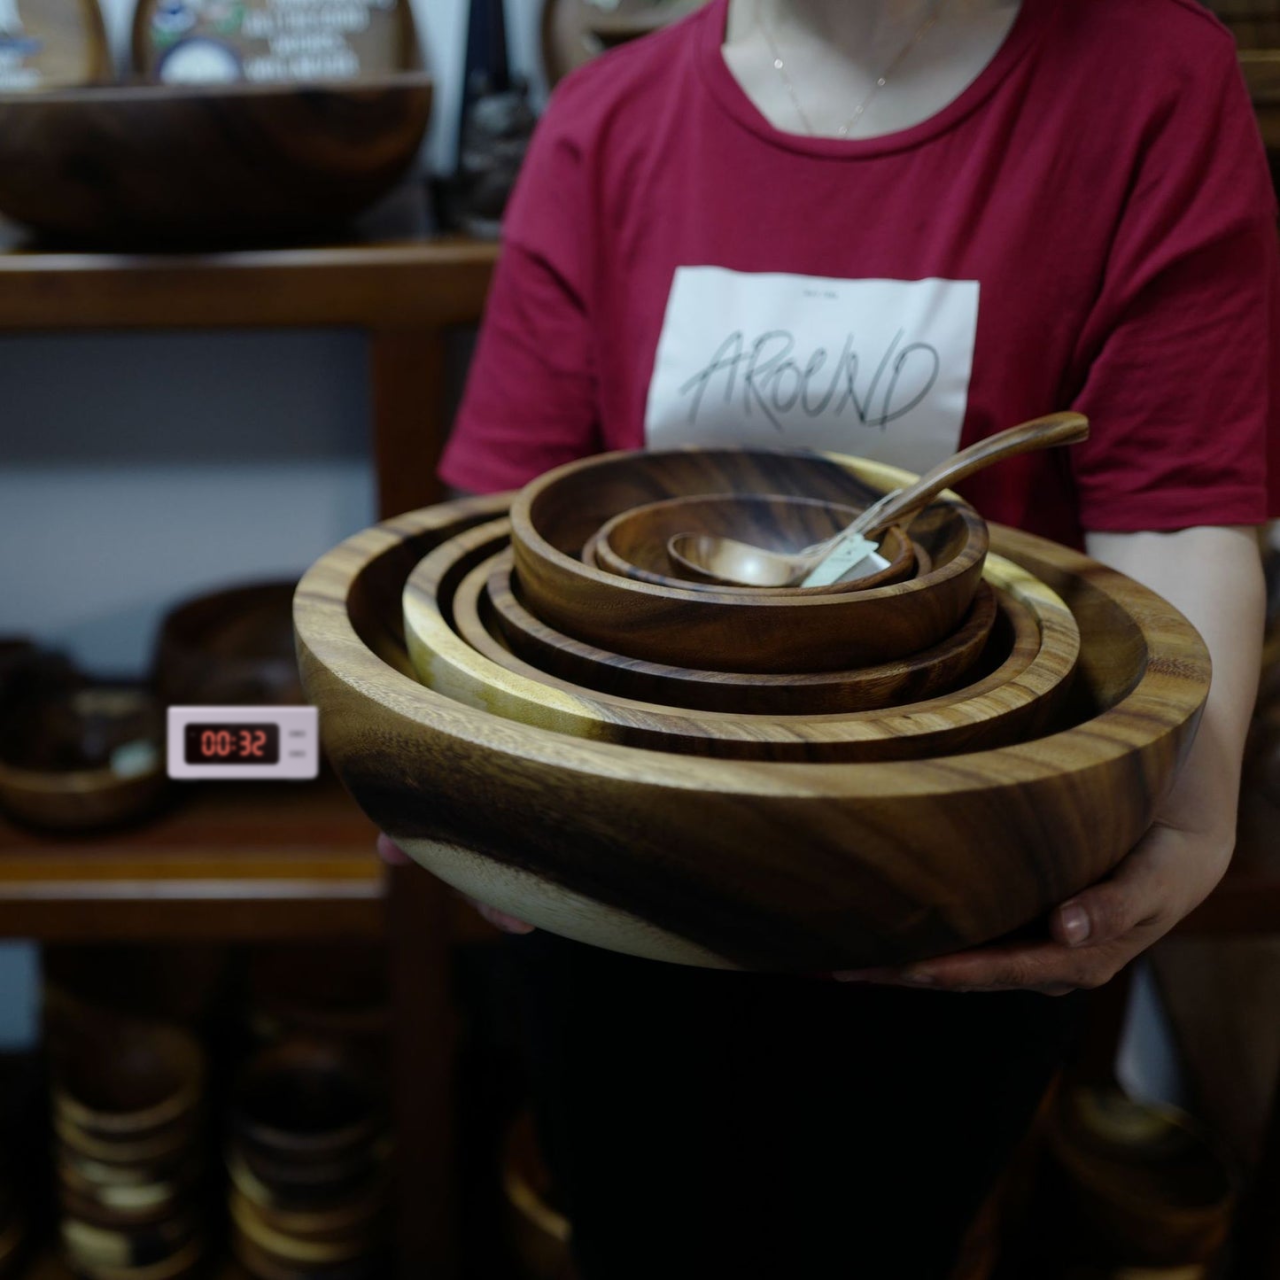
0,32
